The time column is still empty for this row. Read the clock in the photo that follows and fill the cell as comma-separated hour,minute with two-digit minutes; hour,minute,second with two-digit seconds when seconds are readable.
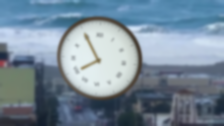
7,55
